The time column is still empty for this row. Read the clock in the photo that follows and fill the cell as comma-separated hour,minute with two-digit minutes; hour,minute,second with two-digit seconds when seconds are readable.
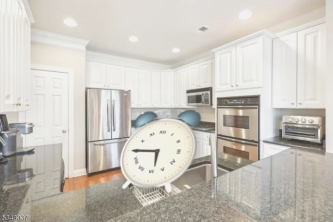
5,45
